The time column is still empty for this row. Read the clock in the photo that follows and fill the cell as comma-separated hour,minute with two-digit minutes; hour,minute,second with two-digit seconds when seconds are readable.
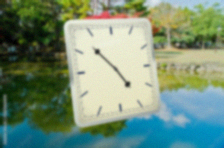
4,53
